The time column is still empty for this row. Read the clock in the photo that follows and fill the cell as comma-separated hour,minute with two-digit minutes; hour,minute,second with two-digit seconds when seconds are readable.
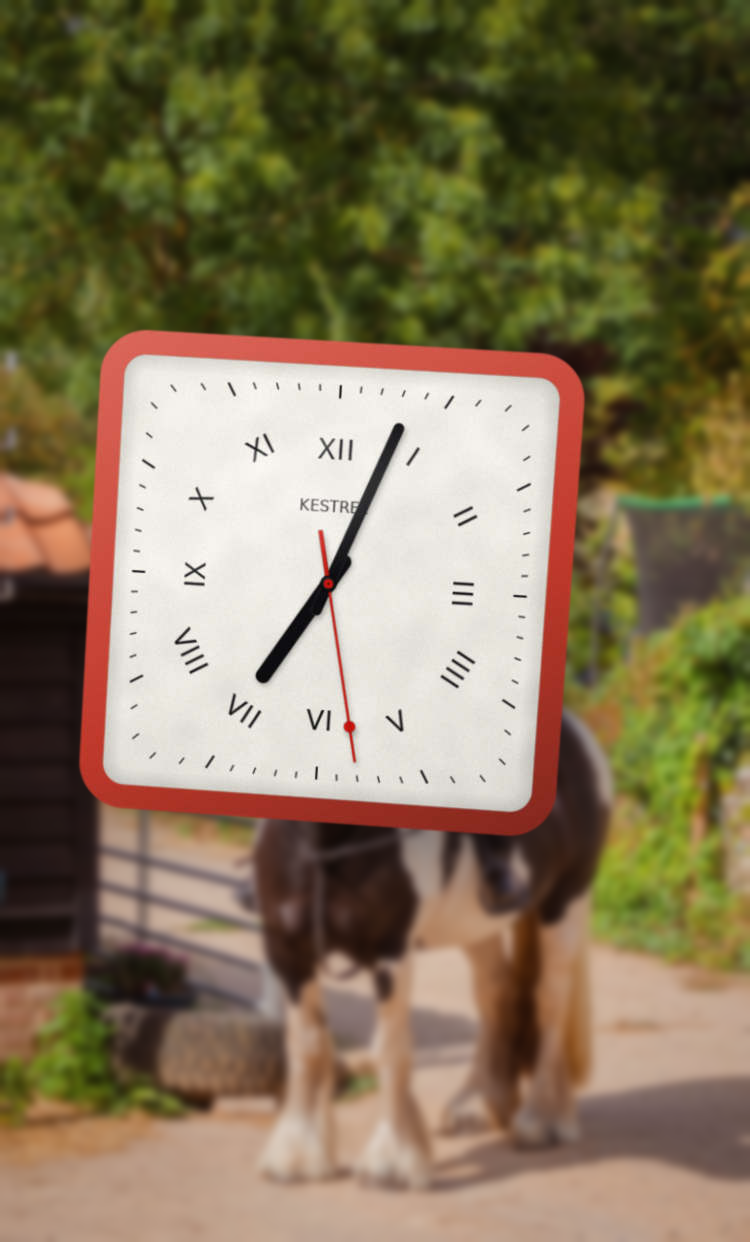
7,03,28
